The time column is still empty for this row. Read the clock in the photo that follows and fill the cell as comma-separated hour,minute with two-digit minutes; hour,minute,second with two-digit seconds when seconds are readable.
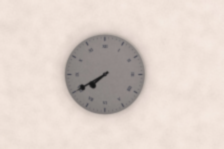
7,40
